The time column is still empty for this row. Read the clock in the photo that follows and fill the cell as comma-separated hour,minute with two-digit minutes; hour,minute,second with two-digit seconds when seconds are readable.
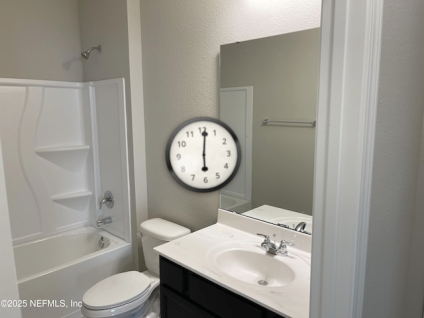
6,01
